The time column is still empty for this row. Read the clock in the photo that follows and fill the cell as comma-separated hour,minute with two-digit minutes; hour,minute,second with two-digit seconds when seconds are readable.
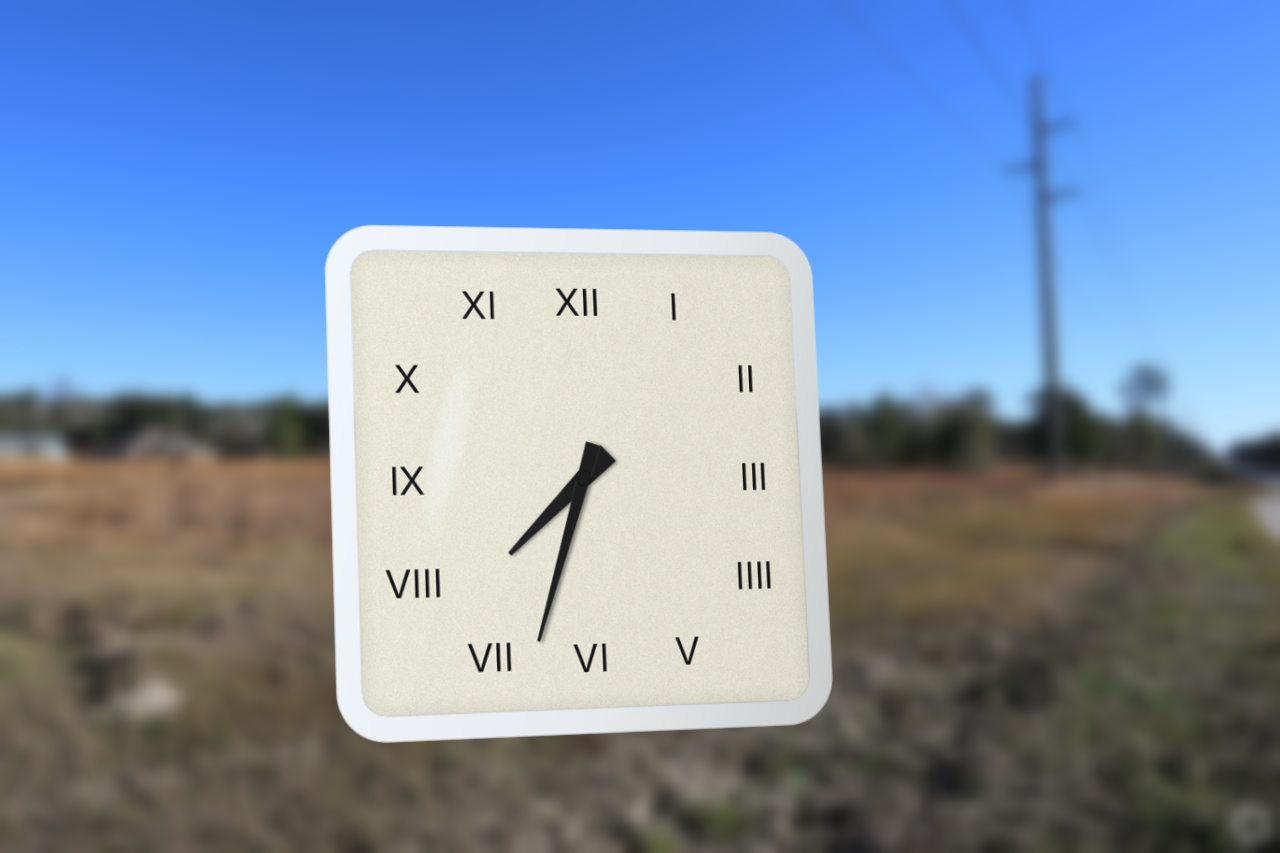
7,33
